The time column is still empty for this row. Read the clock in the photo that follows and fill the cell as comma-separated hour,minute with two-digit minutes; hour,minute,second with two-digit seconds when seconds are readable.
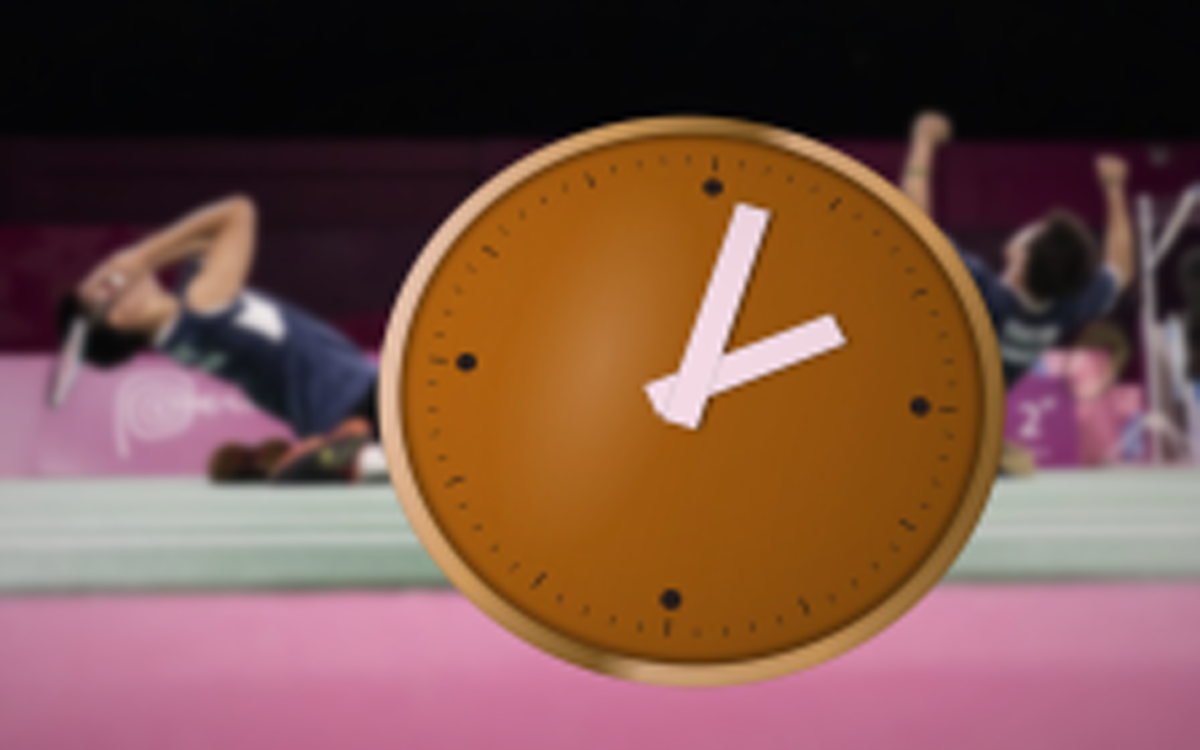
2,02
